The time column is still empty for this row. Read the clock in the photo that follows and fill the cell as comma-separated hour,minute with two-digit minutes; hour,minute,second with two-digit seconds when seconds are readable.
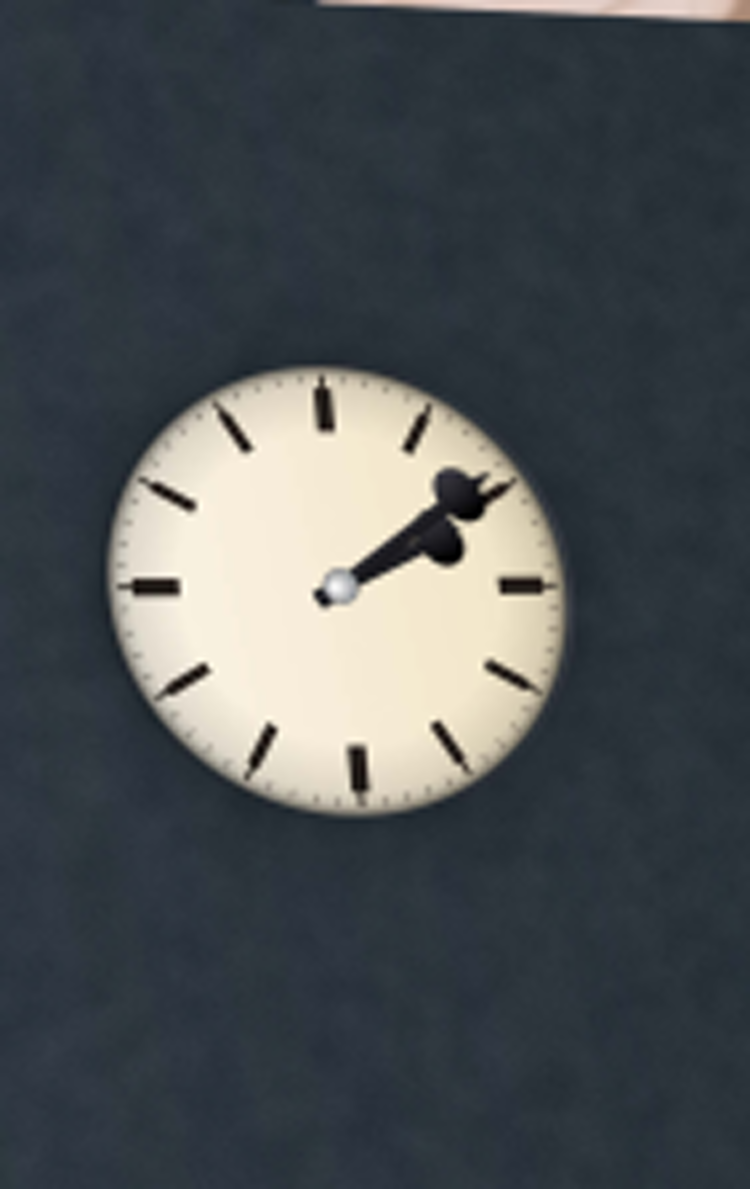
2,09
